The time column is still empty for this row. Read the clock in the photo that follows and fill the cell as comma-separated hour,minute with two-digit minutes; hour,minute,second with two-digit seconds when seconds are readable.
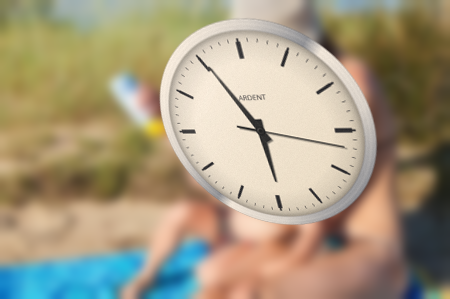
5,55,17
